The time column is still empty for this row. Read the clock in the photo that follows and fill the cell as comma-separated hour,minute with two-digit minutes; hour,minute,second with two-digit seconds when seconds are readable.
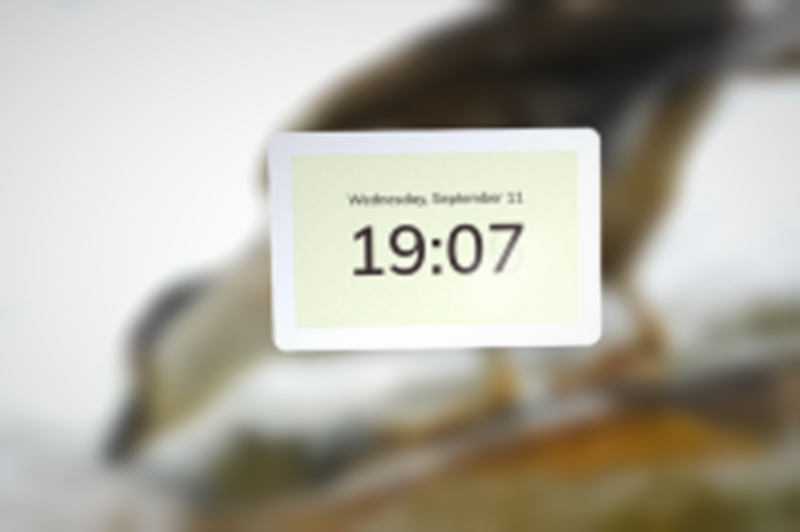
19,07
